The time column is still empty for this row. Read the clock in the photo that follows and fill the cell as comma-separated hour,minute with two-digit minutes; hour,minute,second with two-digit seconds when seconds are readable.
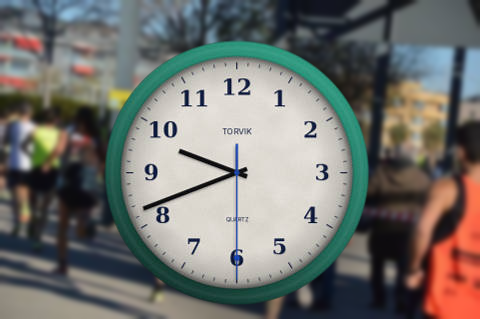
9,41,30
